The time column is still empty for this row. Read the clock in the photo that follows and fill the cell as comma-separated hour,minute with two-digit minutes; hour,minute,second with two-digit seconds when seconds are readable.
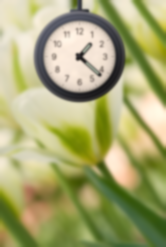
1,22
